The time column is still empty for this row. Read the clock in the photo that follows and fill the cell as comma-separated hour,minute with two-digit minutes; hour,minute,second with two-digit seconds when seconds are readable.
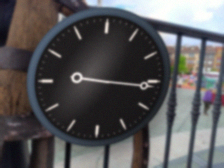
9,16
